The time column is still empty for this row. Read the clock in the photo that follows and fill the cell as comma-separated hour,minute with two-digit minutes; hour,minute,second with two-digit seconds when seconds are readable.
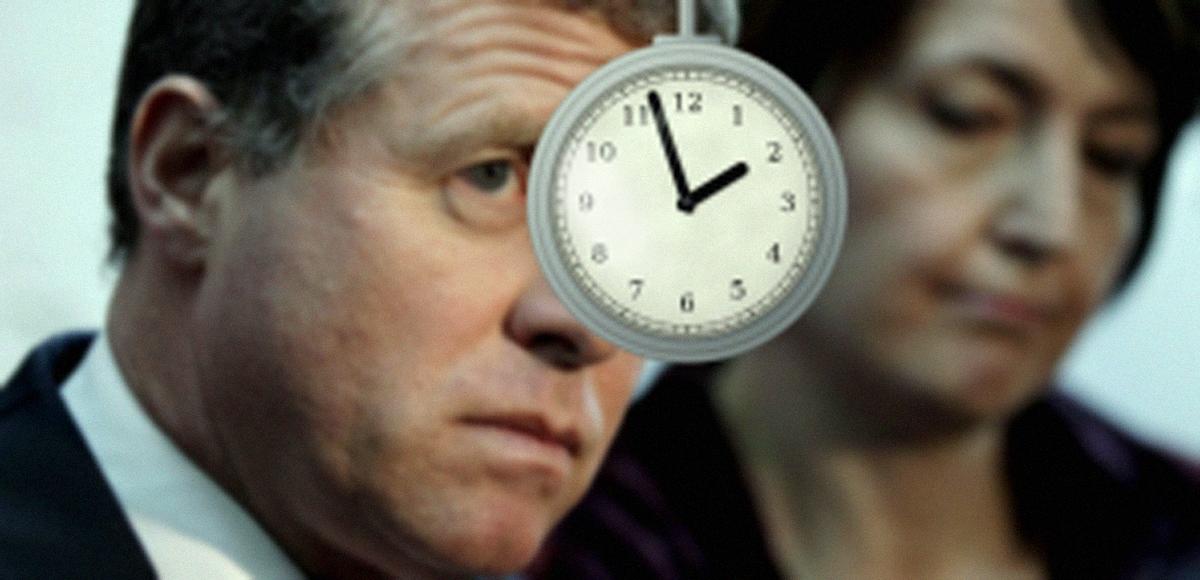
1,57
